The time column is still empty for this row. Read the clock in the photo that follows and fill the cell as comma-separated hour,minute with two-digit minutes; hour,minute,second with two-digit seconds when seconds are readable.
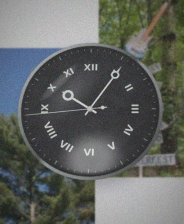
10,05,44
